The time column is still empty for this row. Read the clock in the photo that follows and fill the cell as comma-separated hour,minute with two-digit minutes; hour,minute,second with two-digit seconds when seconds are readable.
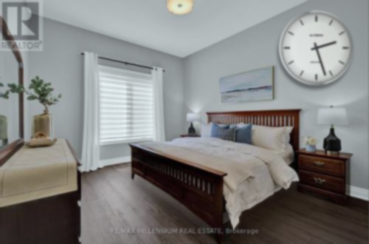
2,27
